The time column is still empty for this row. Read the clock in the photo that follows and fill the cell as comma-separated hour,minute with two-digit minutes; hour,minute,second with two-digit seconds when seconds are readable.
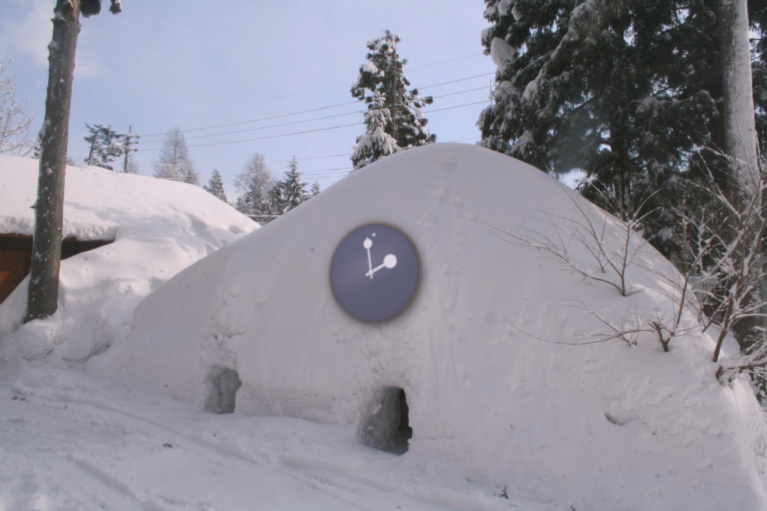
1,58
